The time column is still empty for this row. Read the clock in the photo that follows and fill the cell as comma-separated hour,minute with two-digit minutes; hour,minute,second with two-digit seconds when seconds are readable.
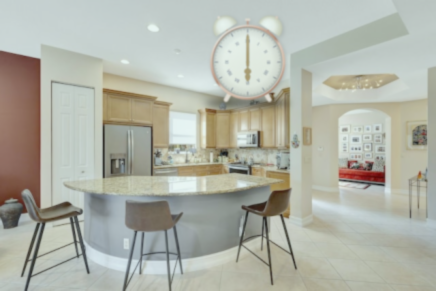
6,00
